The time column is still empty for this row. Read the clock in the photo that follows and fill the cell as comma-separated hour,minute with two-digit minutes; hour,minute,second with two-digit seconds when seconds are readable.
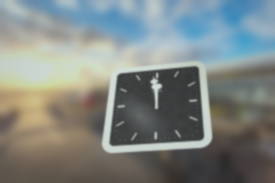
11,59
